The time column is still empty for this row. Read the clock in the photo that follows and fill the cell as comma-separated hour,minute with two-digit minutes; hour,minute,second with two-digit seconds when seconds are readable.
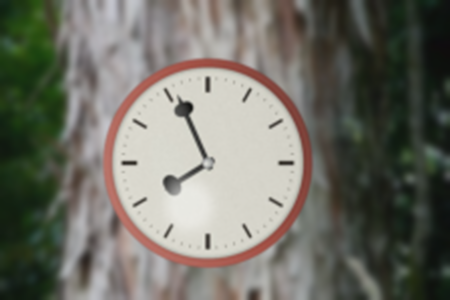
7,56
